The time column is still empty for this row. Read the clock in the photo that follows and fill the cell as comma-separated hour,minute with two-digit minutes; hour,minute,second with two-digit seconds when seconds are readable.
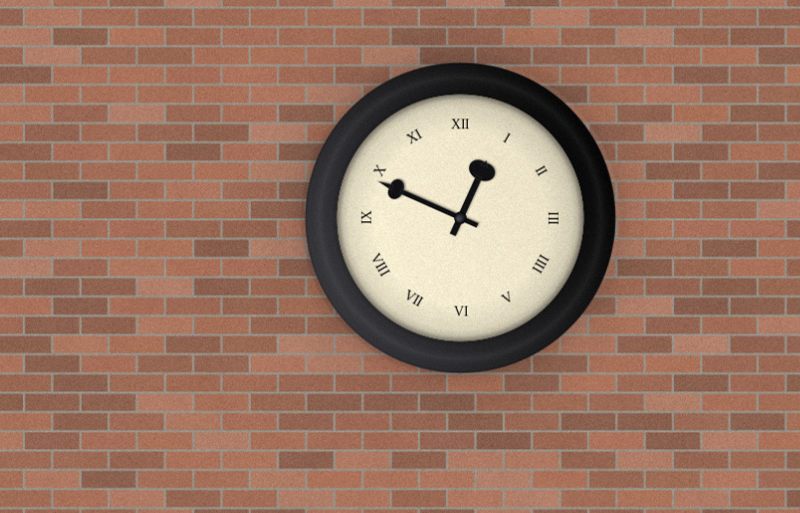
12,49
